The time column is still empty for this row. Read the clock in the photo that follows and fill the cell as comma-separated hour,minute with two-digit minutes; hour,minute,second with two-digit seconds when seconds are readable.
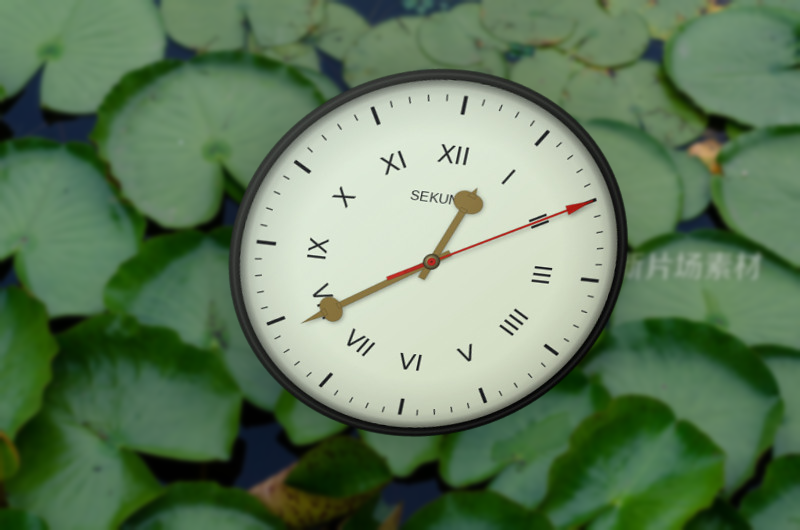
12,39,10
